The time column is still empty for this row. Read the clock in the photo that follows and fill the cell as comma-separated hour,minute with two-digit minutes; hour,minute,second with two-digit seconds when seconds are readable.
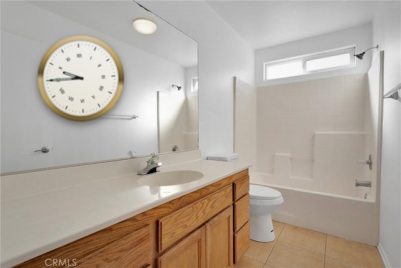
9,45
